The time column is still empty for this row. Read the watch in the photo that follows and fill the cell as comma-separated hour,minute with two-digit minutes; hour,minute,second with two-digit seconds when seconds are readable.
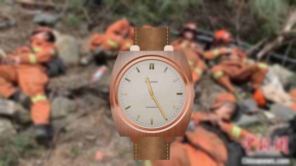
11,25
